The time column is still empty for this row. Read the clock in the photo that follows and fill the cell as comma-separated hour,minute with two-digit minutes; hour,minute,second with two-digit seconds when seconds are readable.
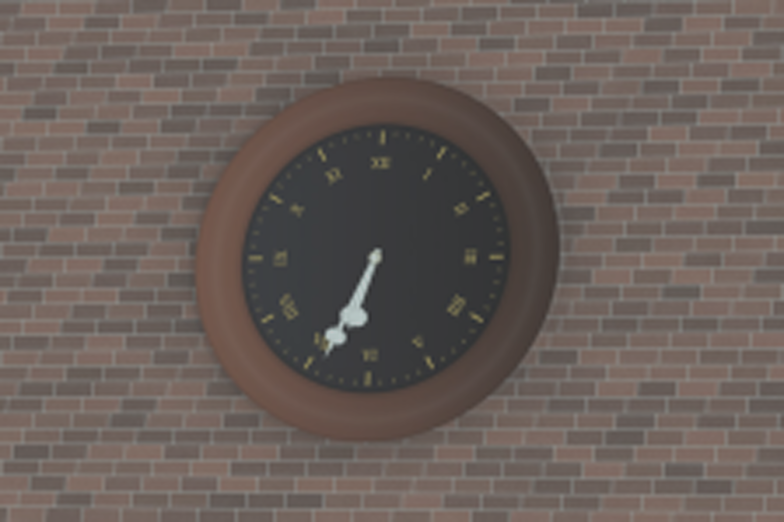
6,34
